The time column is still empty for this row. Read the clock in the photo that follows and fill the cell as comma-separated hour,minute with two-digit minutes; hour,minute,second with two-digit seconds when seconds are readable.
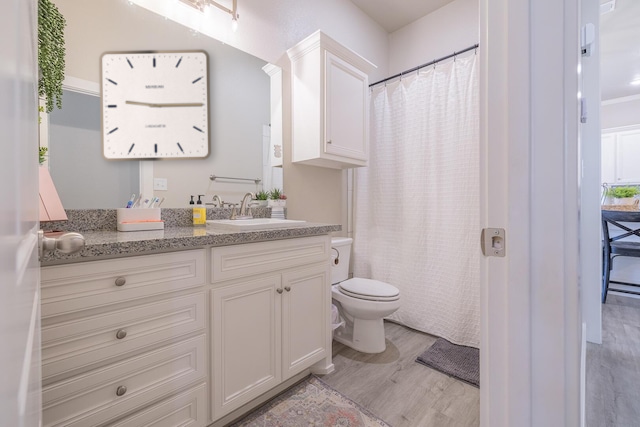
9,15
